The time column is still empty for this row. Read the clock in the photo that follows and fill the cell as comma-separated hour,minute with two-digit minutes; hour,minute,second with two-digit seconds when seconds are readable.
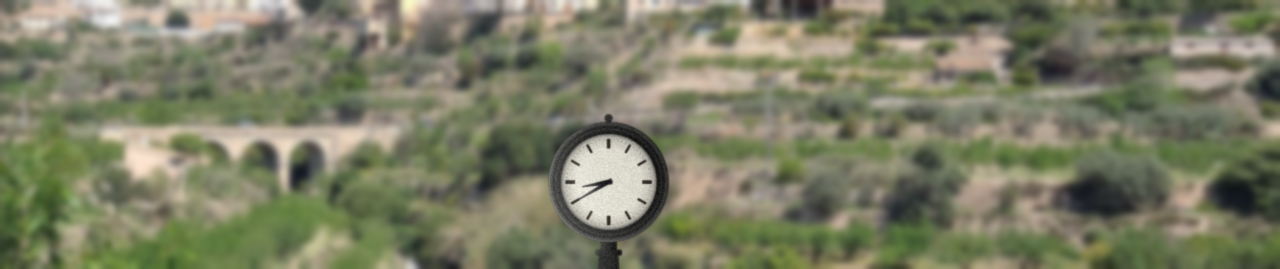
8,40
